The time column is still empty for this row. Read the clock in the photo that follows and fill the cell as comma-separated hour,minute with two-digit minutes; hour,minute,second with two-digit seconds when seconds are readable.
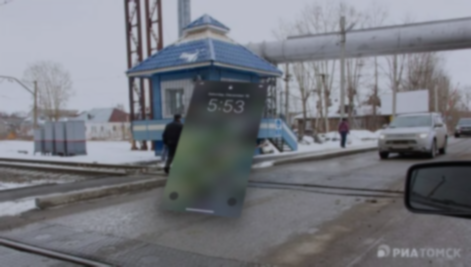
5,53
